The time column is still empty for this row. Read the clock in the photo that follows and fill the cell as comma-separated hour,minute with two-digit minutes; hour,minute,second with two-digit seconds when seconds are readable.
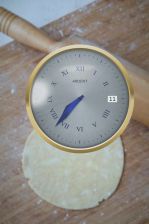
7,37
